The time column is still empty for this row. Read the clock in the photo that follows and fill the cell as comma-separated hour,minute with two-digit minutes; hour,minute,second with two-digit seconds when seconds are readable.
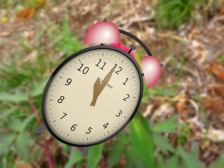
10,59
